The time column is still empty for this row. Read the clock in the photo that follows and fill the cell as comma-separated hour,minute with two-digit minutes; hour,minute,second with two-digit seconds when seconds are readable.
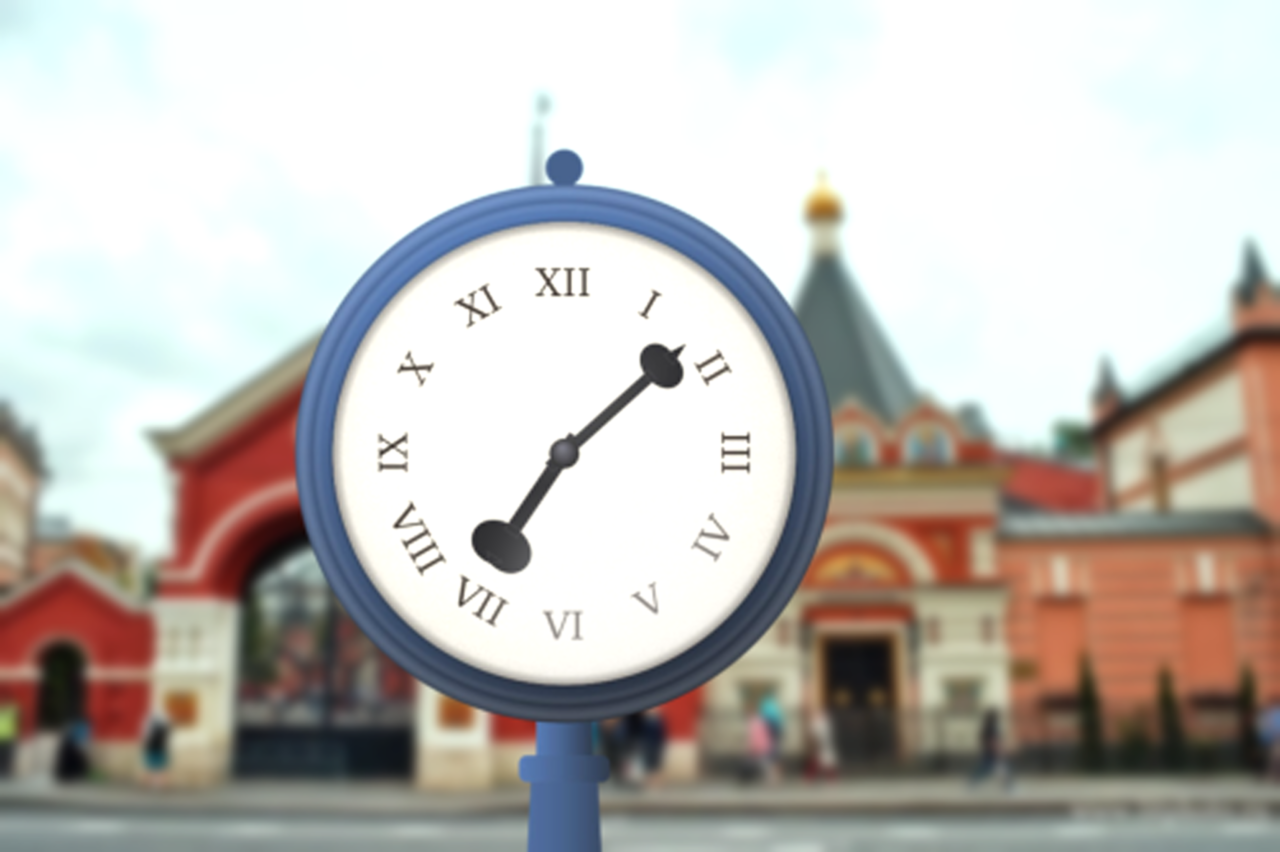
7,08
